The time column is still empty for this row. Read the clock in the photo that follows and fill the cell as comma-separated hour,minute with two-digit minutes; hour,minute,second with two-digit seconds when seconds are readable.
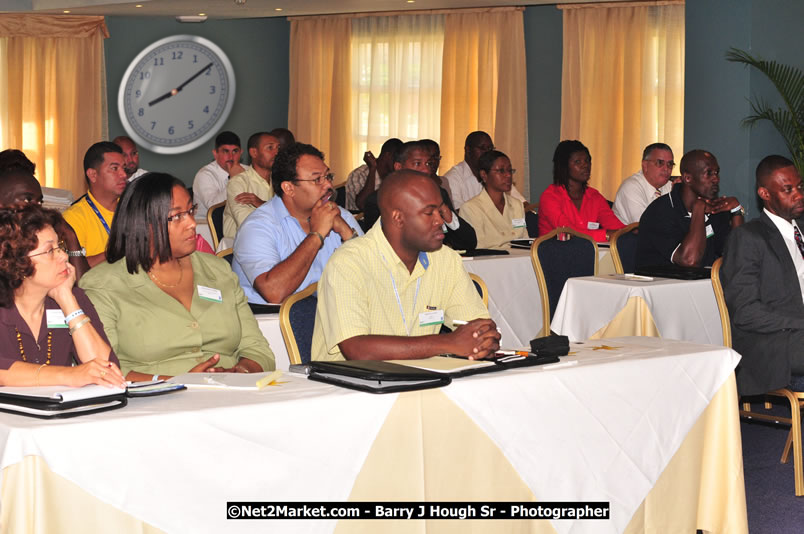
8,09
